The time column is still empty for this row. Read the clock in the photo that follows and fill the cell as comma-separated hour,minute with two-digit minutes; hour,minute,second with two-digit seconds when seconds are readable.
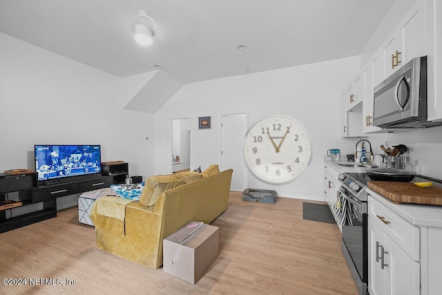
11,05
